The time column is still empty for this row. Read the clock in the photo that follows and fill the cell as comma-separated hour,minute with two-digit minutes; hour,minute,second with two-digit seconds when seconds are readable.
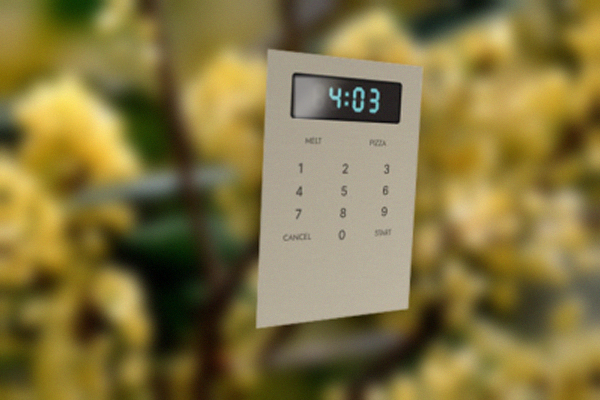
4,03
